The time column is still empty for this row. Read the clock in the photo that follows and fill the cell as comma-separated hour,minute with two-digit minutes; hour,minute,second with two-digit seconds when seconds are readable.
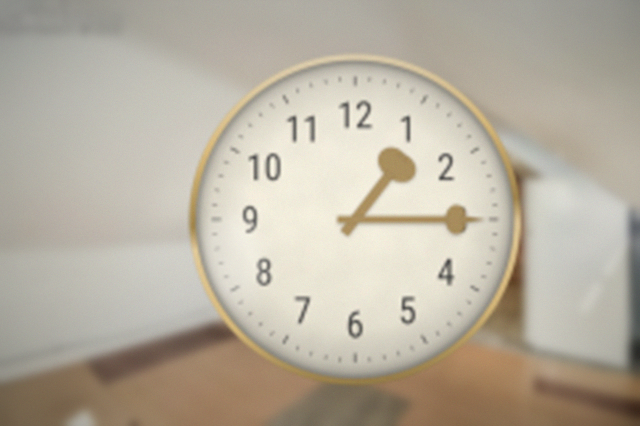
1,15
